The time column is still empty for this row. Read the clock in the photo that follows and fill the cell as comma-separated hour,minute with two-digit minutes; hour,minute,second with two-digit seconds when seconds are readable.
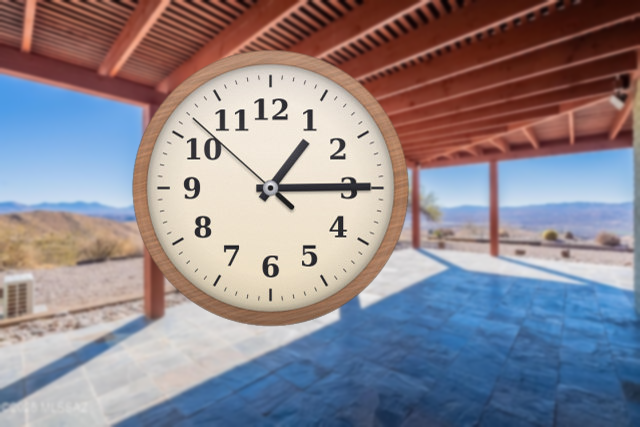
1,14,52
